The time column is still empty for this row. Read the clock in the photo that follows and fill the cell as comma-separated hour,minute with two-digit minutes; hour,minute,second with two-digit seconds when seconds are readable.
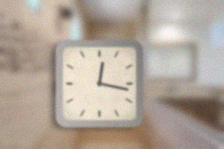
12,17
